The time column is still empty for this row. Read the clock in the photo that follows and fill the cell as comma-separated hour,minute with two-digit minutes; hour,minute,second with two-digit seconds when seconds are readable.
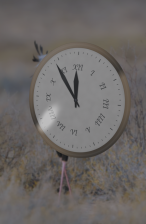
11,54
